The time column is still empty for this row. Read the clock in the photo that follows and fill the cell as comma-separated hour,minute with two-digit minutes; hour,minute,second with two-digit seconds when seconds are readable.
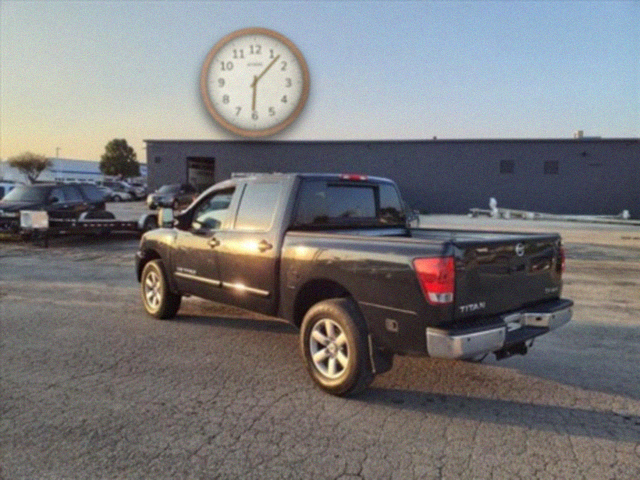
6,07
